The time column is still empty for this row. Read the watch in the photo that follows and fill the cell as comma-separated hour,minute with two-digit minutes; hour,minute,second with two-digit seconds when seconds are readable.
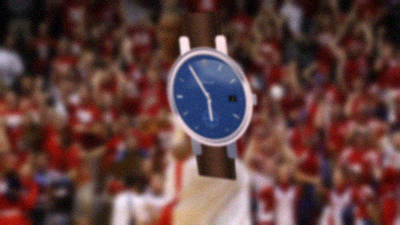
5,55
